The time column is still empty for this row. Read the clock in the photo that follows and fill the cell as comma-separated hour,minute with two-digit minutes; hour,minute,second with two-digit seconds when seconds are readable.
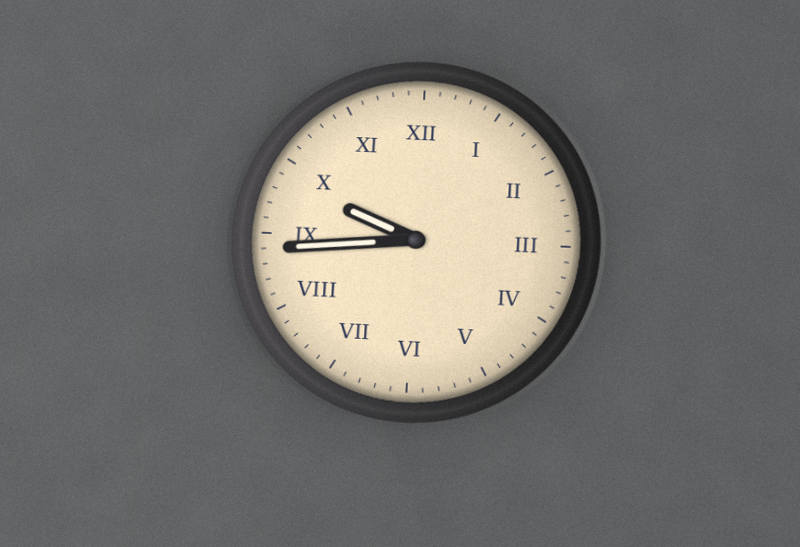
9,44
